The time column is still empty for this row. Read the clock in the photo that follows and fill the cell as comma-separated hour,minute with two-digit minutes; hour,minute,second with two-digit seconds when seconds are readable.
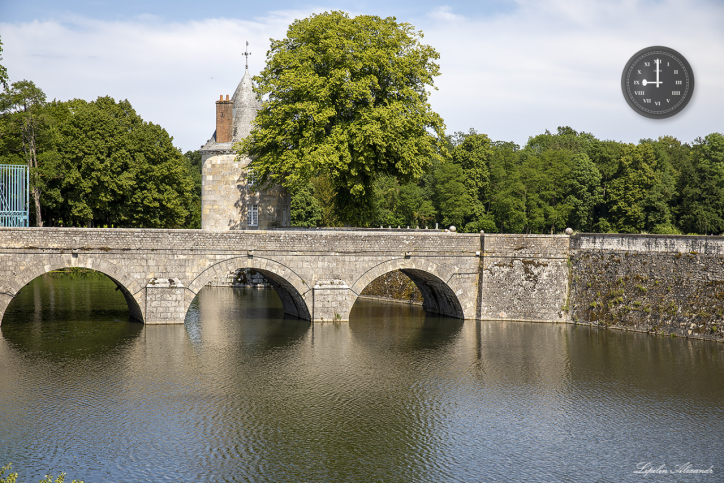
9,00
